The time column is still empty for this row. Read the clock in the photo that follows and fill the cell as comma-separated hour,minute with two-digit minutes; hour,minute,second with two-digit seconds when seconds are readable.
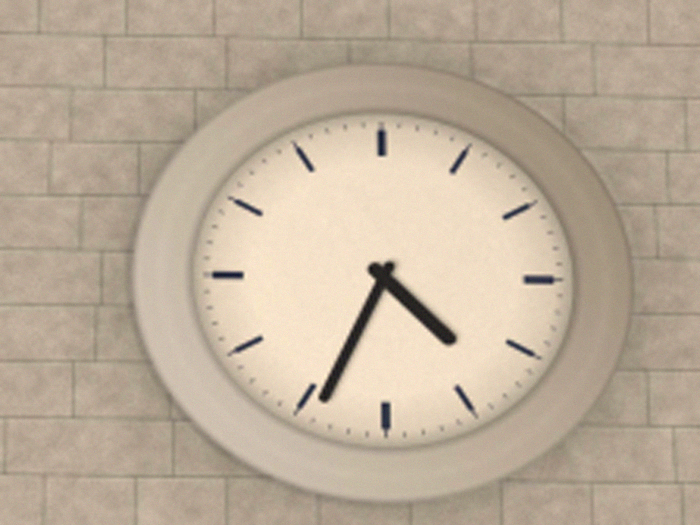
4,34
